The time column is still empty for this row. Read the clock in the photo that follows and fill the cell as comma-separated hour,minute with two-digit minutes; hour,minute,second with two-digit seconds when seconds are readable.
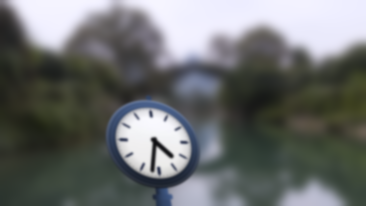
4,32
